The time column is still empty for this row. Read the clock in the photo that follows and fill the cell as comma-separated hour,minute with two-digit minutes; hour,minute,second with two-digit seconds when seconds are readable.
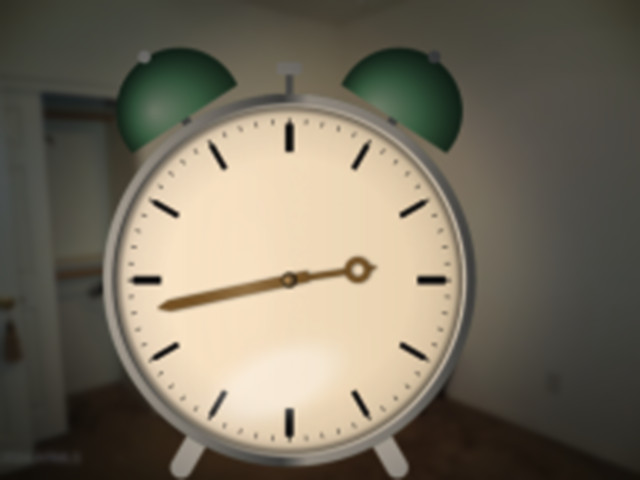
2,43
